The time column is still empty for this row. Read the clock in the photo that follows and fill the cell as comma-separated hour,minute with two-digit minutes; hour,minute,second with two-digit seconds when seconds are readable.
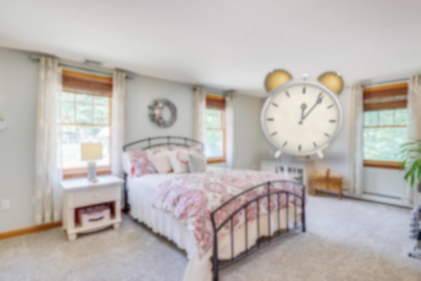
12,06
